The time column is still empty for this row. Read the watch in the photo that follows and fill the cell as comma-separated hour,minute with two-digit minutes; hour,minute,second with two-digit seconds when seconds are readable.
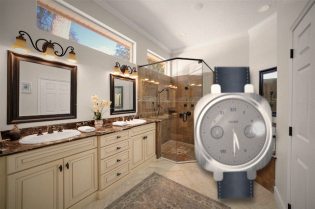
5,30
